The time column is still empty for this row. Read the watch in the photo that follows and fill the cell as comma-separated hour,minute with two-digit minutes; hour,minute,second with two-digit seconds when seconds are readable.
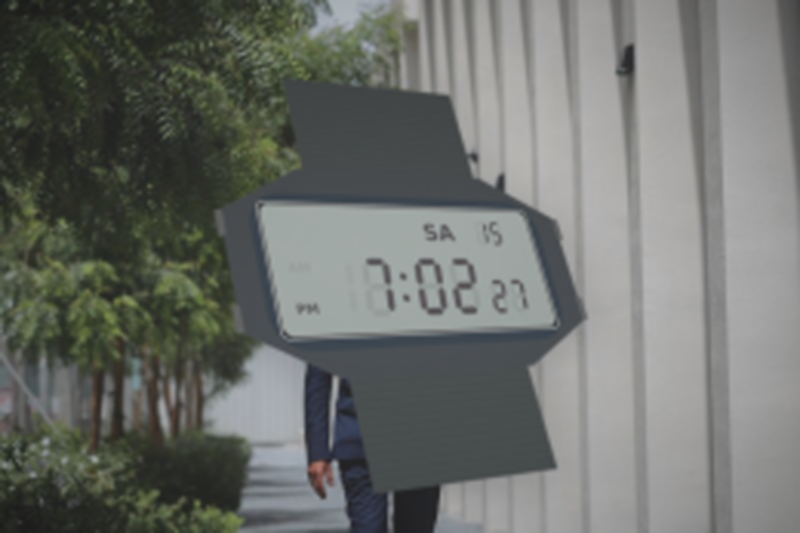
7,02,27
